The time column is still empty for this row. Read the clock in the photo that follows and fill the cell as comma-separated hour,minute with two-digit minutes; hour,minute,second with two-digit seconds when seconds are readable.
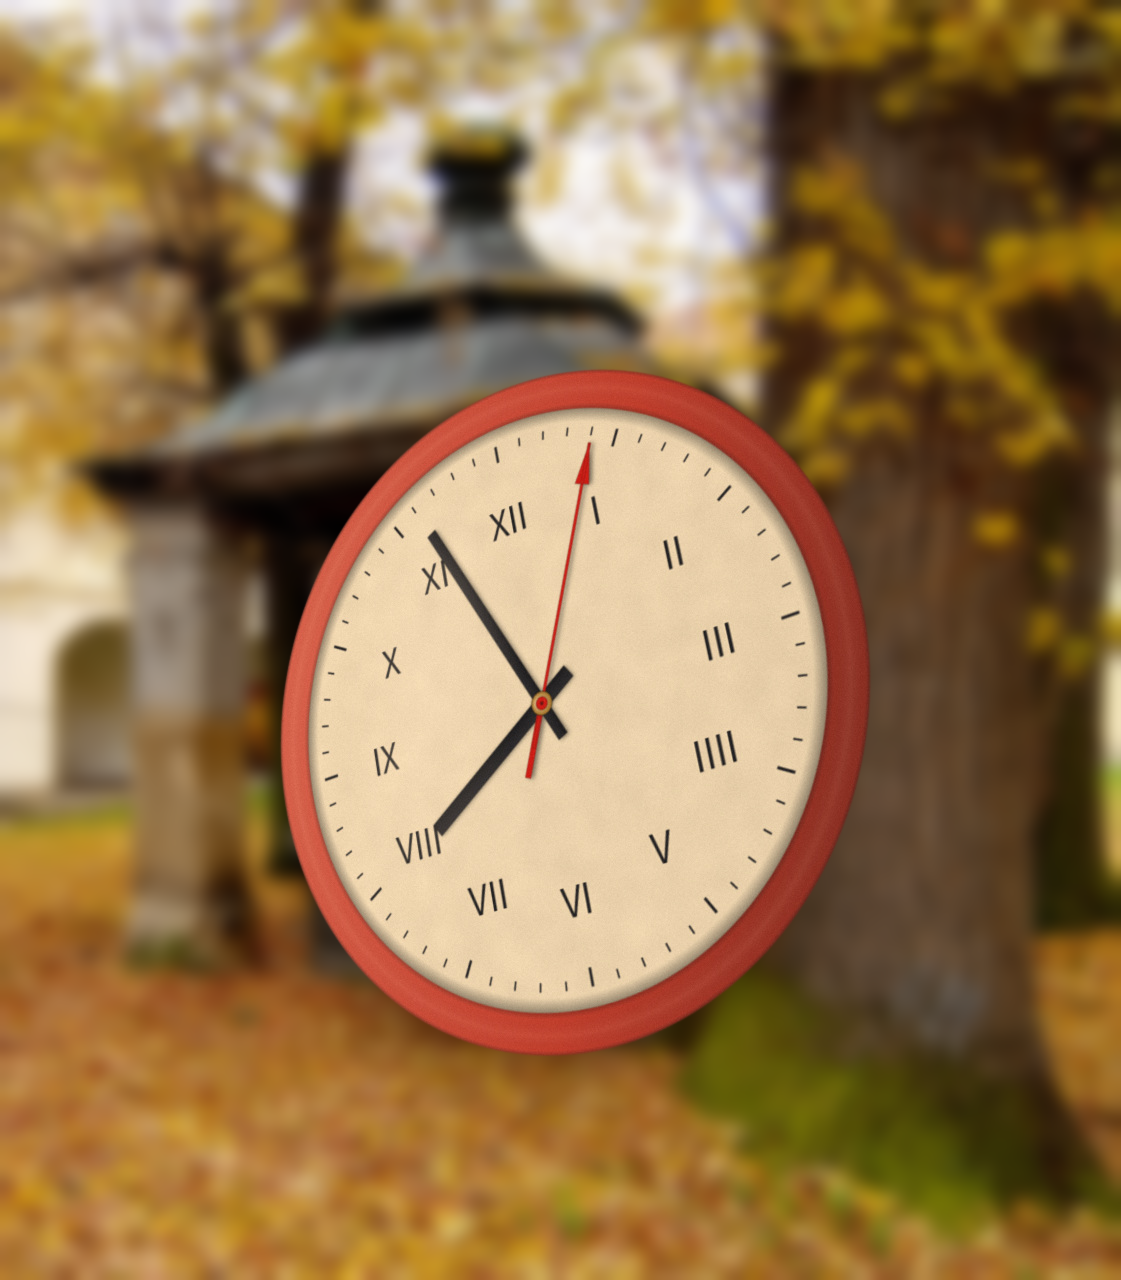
7,56,04
